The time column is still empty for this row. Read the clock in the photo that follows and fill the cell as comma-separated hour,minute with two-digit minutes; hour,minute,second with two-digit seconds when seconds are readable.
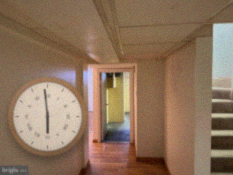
5,59
